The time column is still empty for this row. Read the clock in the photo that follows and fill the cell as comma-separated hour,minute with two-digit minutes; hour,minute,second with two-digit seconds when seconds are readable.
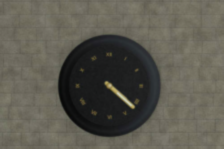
4,22
